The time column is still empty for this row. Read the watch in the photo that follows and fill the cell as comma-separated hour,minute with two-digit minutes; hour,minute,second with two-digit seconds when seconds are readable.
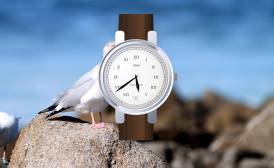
5,39
